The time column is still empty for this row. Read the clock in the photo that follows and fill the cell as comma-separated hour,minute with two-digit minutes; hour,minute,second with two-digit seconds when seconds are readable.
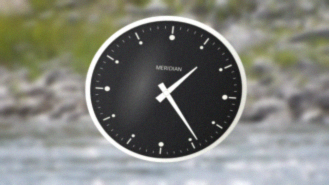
1,24
